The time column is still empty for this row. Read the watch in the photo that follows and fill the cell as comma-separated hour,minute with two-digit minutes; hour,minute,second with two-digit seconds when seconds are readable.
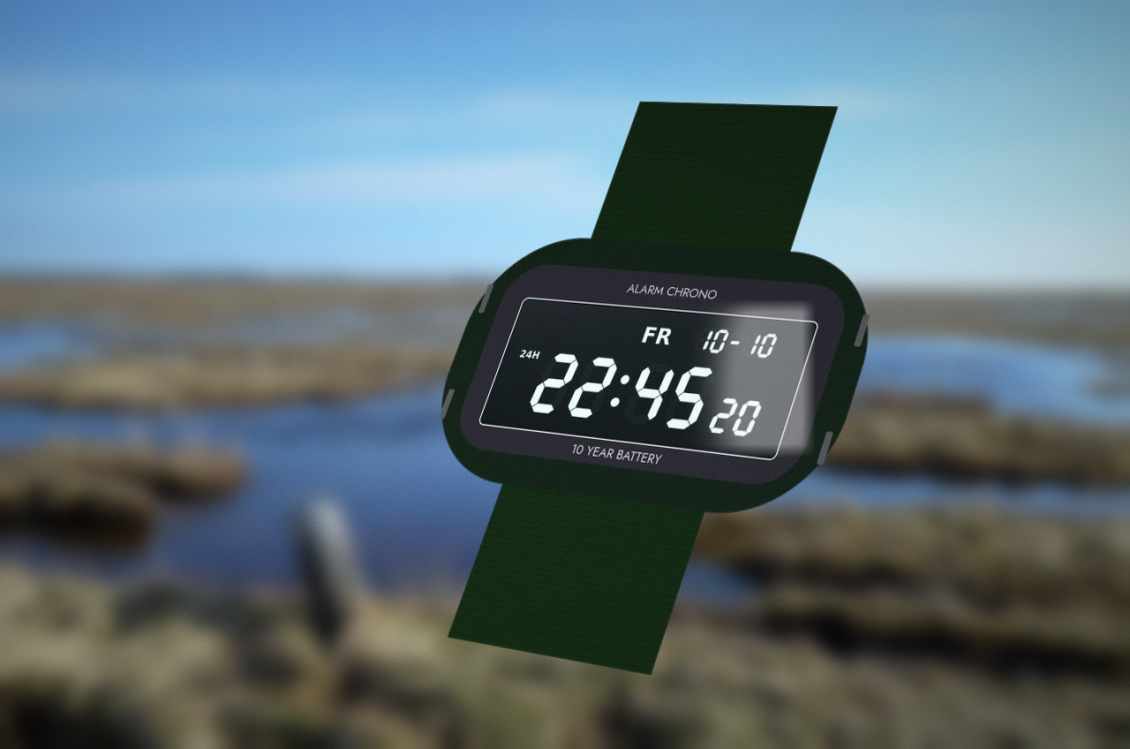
22,45,20
